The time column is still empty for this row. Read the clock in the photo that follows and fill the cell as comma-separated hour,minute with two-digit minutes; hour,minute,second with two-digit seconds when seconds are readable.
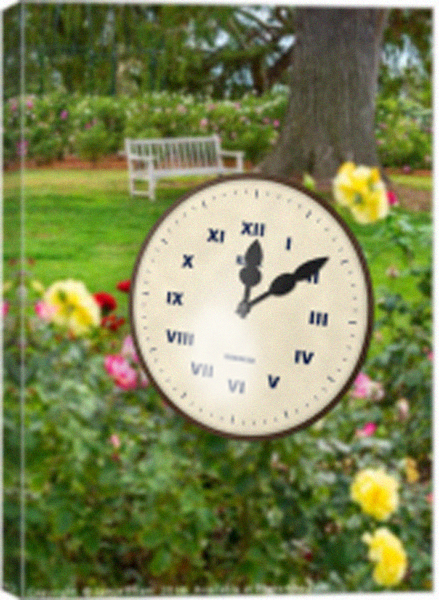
12,09
